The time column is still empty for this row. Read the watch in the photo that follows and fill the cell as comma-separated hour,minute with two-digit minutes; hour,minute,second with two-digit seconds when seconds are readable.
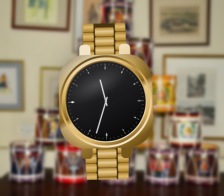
11,33
